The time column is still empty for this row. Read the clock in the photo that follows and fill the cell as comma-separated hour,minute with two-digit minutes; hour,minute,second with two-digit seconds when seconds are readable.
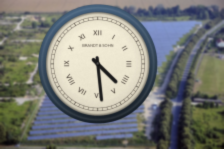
4,29
